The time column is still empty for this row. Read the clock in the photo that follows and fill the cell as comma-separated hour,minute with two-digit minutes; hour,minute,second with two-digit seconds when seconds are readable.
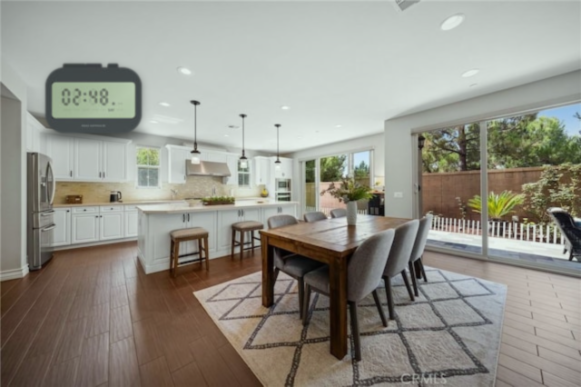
2,48
